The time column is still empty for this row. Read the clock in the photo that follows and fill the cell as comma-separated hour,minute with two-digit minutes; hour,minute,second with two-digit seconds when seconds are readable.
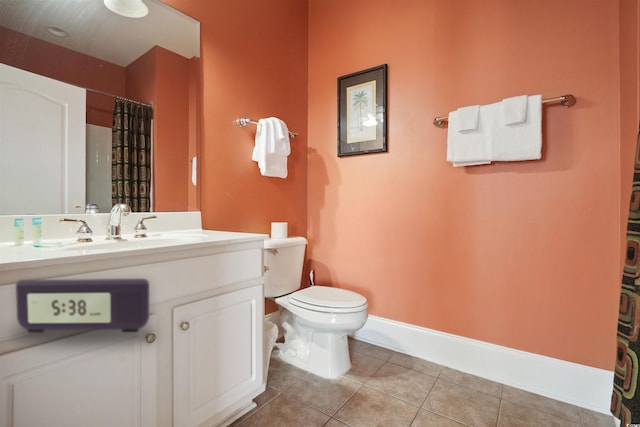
5,38
